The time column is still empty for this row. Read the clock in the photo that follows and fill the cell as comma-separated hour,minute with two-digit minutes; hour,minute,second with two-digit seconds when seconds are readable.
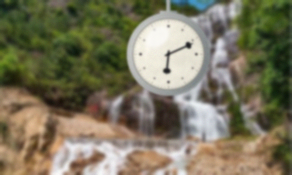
6,11
